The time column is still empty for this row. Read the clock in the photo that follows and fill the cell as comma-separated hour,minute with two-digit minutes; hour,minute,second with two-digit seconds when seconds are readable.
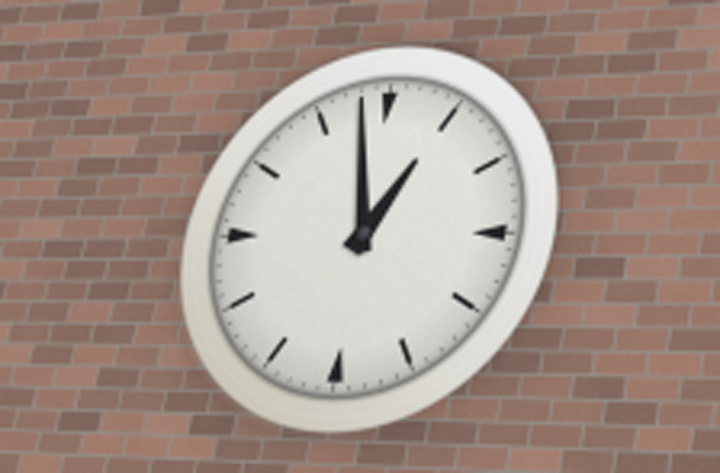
12,58
